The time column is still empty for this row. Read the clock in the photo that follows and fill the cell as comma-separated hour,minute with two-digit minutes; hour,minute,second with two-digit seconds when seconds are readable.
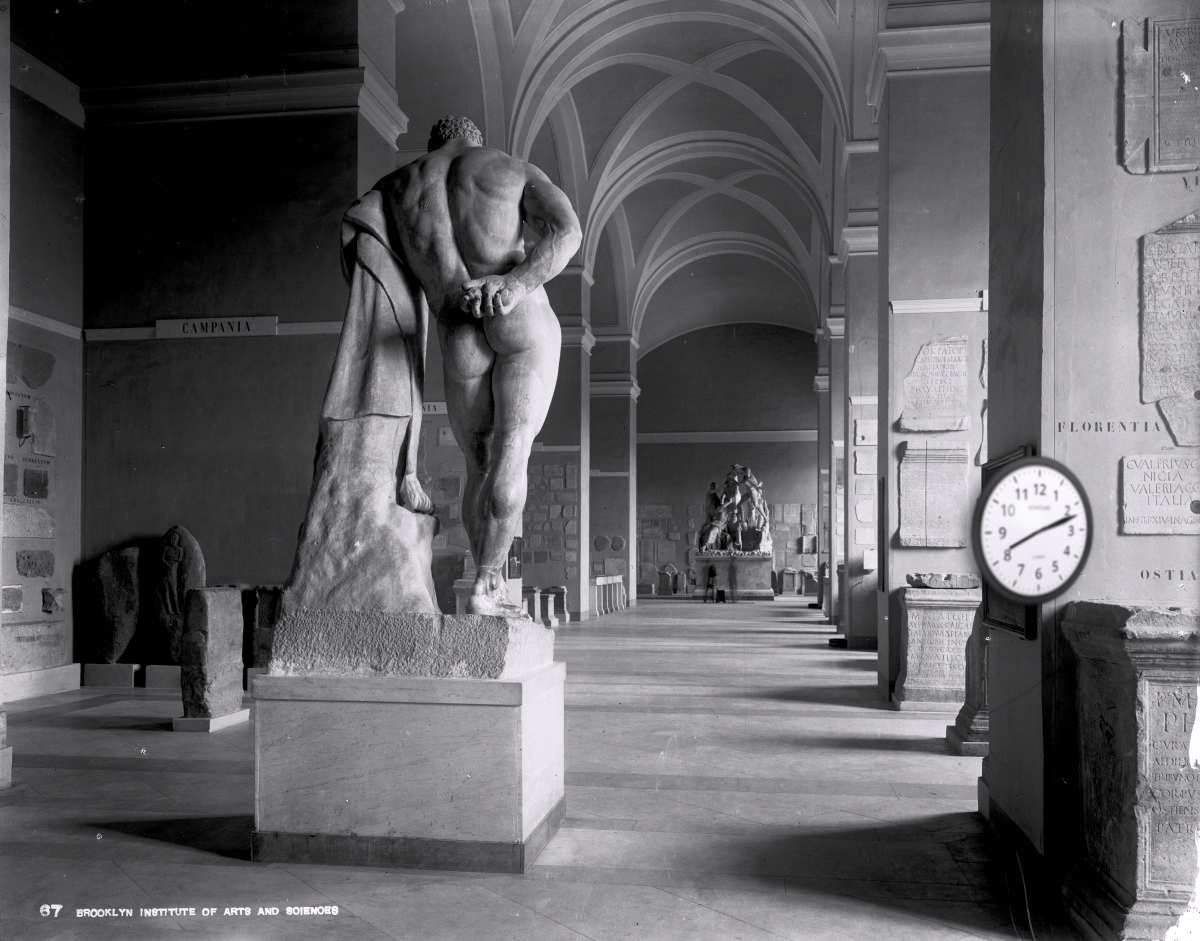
8,12
